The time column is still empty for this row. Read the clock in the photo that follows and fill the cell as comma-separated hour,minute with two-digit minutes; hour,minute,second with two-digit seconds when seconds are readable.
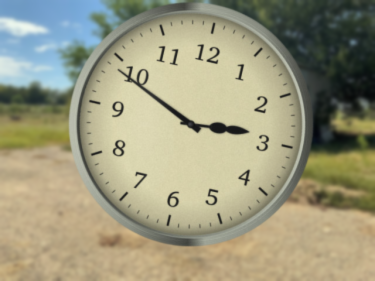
2,49
